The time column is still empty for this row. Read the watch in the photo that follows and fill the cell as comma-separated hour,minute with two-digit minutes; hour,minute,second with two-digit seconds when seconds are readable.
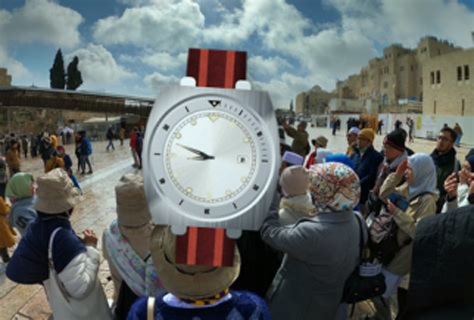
8,48
